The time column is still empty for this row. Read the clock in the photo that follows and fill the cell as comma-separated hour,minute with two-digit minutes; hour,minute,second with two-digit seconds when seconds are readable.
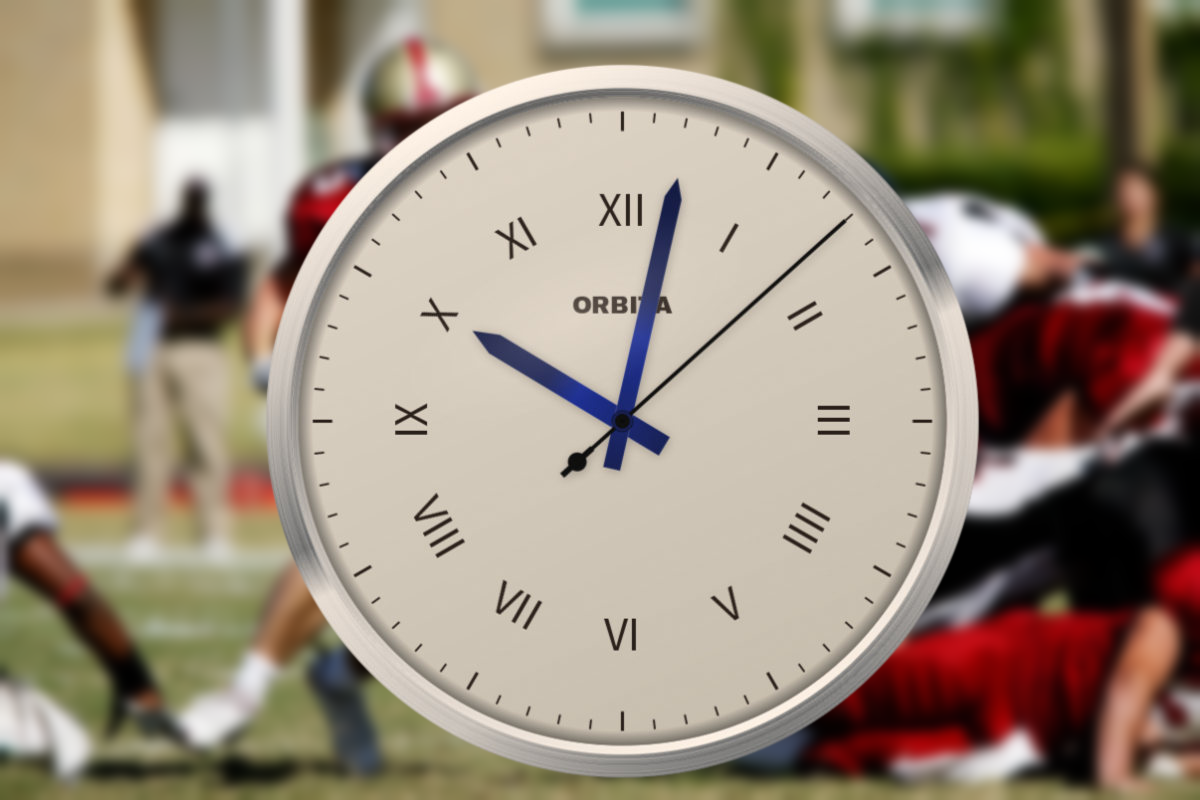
10,02,08
